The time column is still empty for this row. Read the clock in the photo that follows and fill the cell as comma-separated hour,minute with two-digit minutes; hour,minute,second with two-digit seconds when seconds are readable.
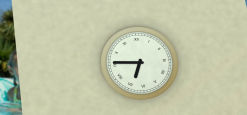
6,46
